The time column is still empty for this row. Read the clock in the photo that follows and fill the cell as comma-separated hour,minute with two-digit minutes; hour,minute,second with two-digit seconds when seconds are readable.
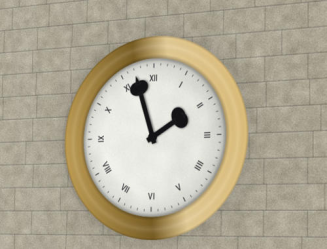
1,57
